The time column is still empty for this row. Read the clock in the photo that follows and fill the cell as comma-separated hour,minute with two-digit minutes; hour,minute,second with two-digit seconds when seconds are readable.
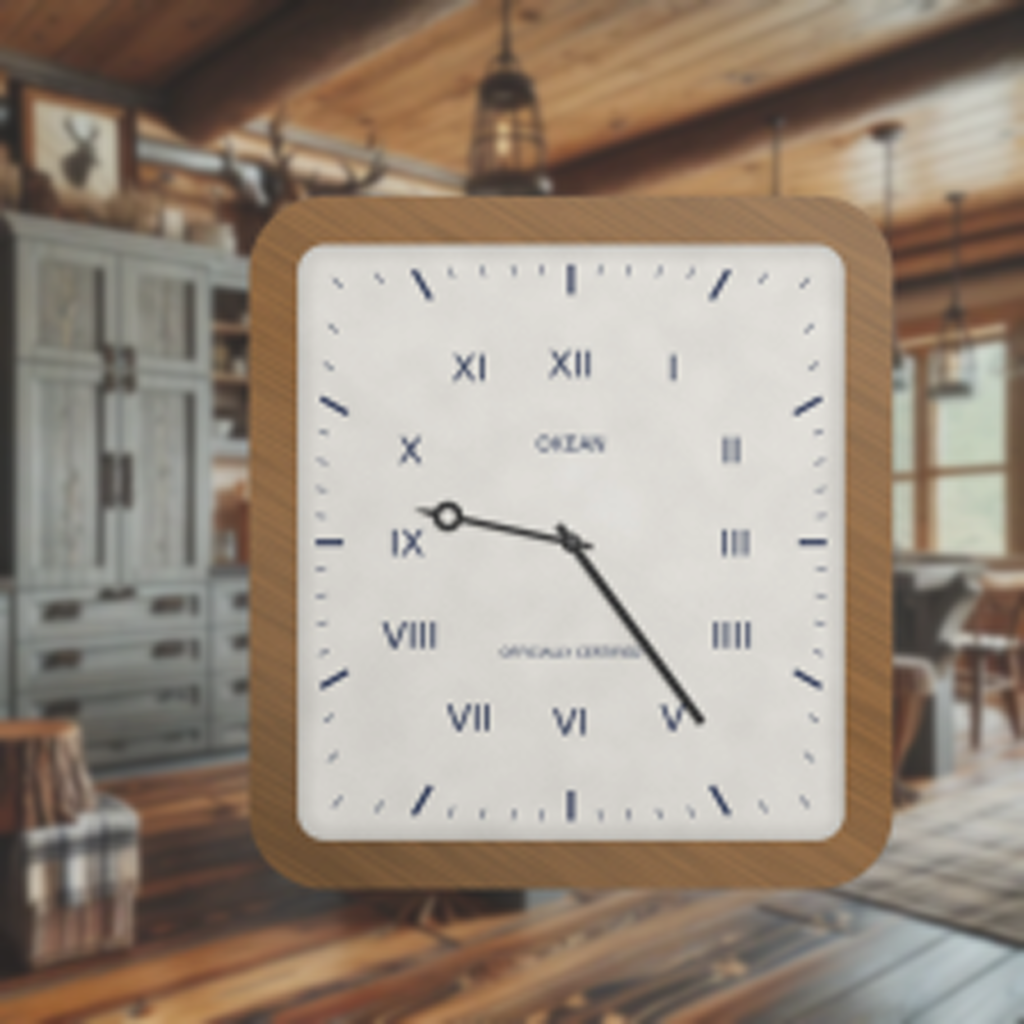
9,24
